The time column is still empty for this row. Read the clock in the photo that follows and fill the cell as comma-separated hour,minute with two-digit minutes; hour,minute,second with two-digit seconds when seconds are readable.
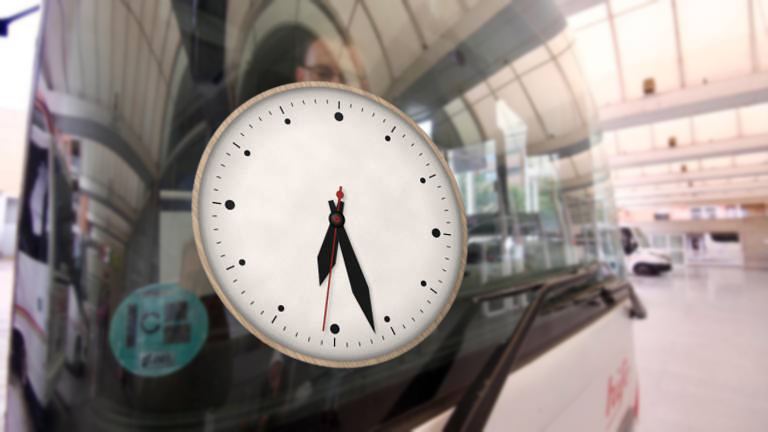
6,26,31
